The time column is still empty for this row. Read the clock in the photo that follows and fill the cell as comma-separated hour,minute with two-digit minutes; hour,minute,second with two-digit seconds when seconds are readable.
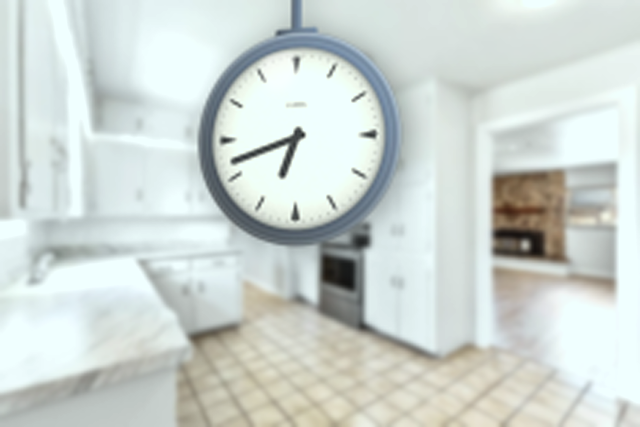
6,42
